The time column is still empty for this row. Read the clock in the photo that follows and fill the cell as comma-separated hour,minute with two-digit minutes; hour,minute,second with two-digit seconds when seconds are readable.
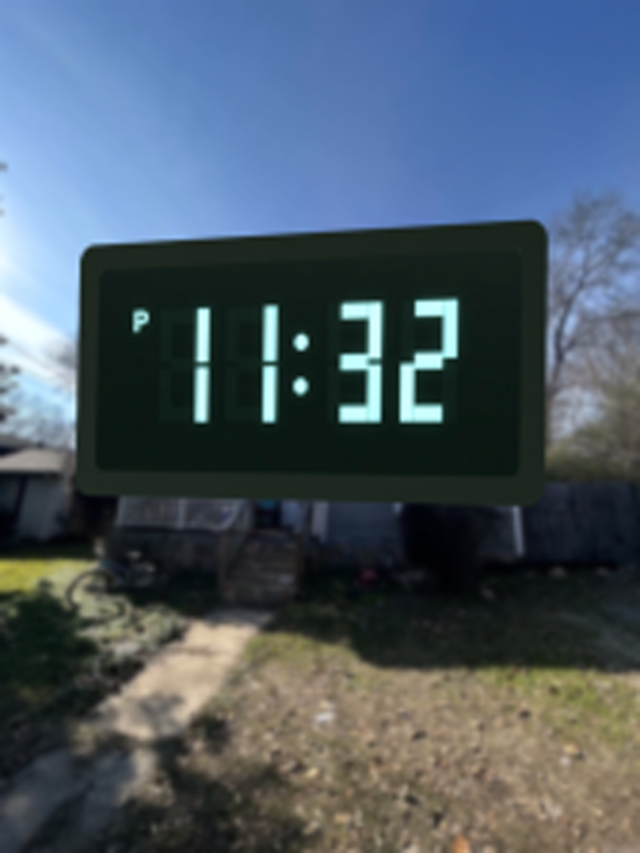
11,32
